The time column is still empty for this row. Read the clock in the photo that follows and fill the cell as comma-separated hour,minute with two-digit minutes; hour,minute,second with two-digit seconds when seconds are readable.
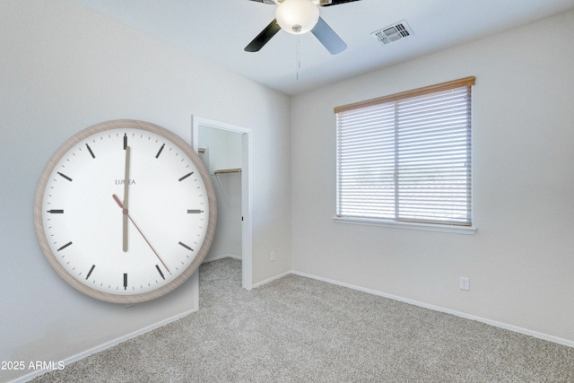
6,00,24
